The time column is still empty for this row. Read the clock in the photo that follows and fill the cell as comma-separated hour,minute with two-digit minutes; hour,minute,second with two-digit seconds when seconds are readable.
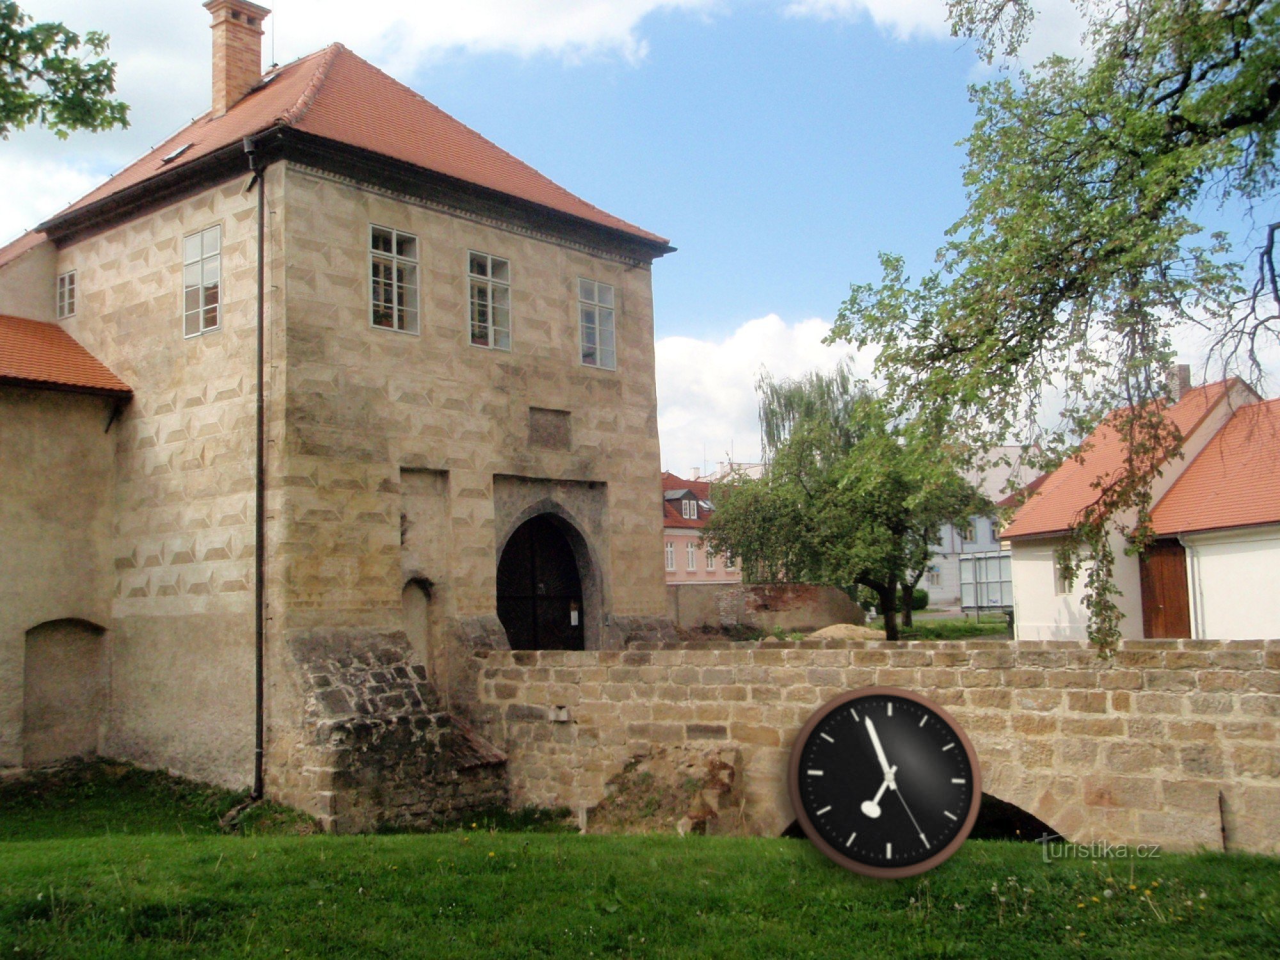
6,56,25
